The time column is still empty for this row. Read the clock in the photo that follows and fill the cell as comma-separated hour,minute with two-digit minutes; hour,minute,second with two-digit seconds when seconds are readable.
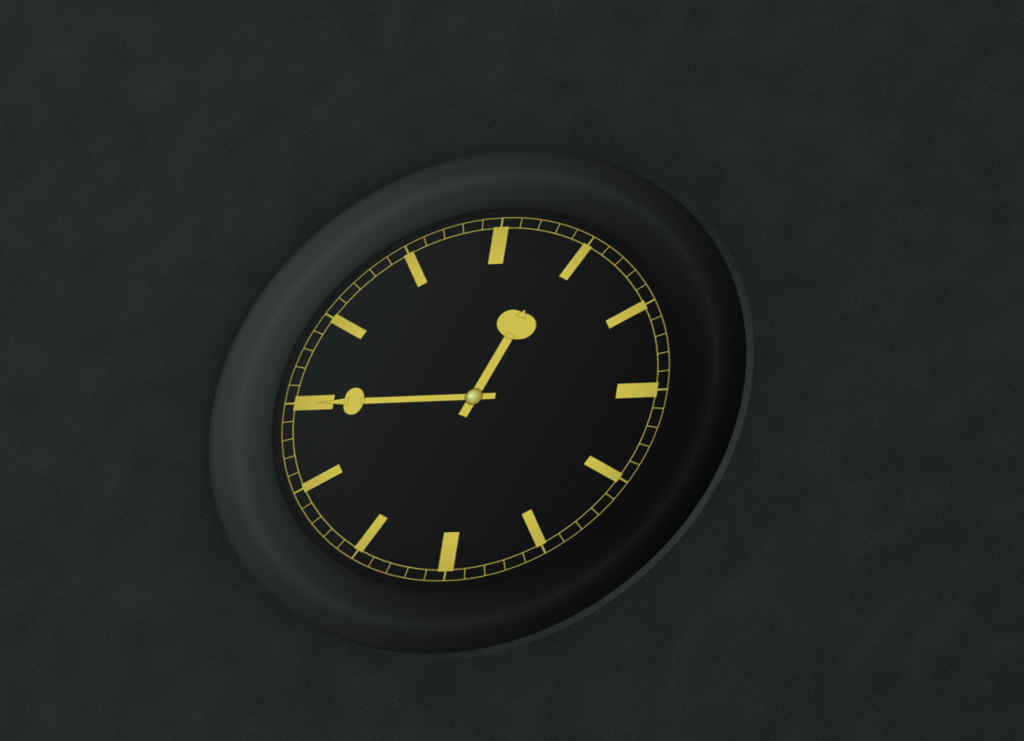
12,45
